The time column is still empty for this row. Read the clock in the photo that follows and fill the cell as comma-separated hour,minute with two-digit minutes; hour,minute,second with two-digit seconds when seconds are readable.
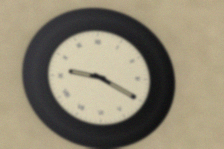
9,20
